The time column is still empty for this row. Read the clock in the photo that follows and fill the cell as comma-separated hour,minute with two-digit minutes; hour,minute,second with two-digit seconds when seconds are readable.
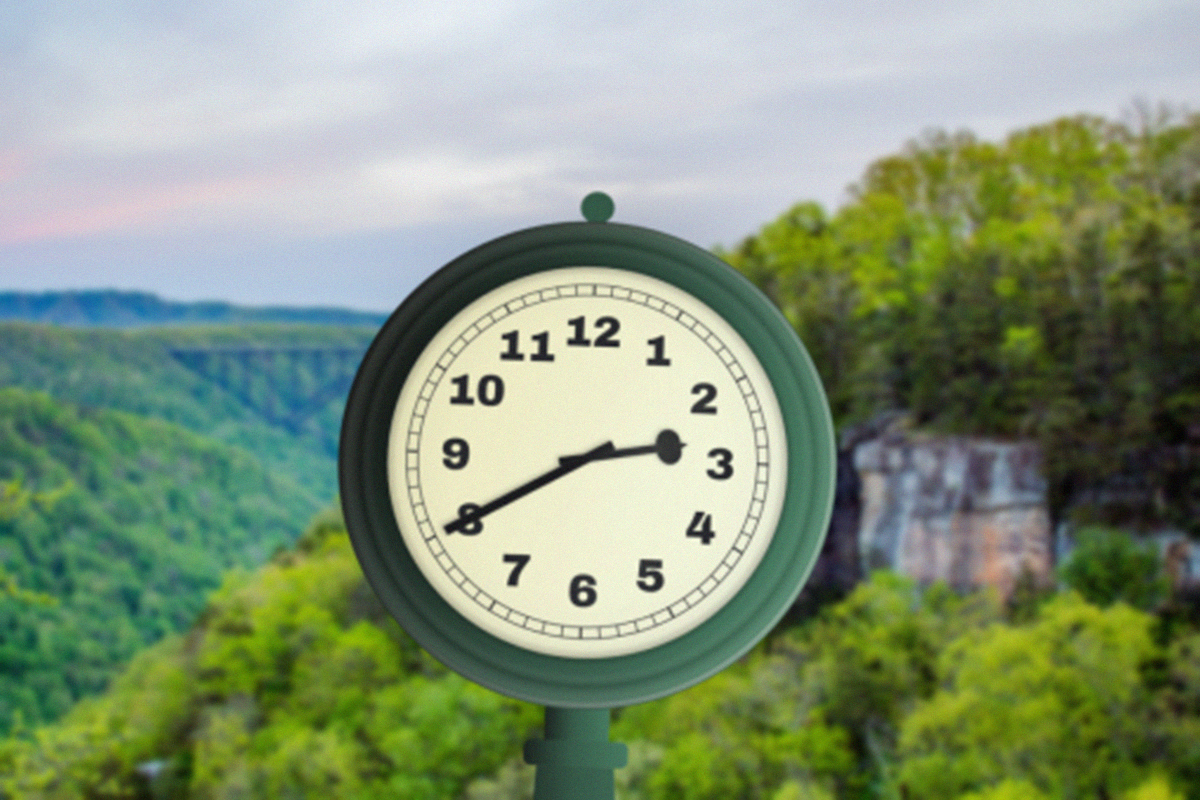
2,40
